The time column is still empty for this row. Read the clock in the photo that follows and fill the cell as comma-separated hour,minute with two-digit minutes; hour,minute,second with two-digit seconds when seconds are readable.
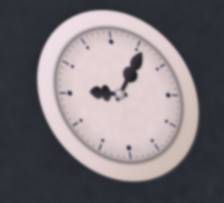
9,06
